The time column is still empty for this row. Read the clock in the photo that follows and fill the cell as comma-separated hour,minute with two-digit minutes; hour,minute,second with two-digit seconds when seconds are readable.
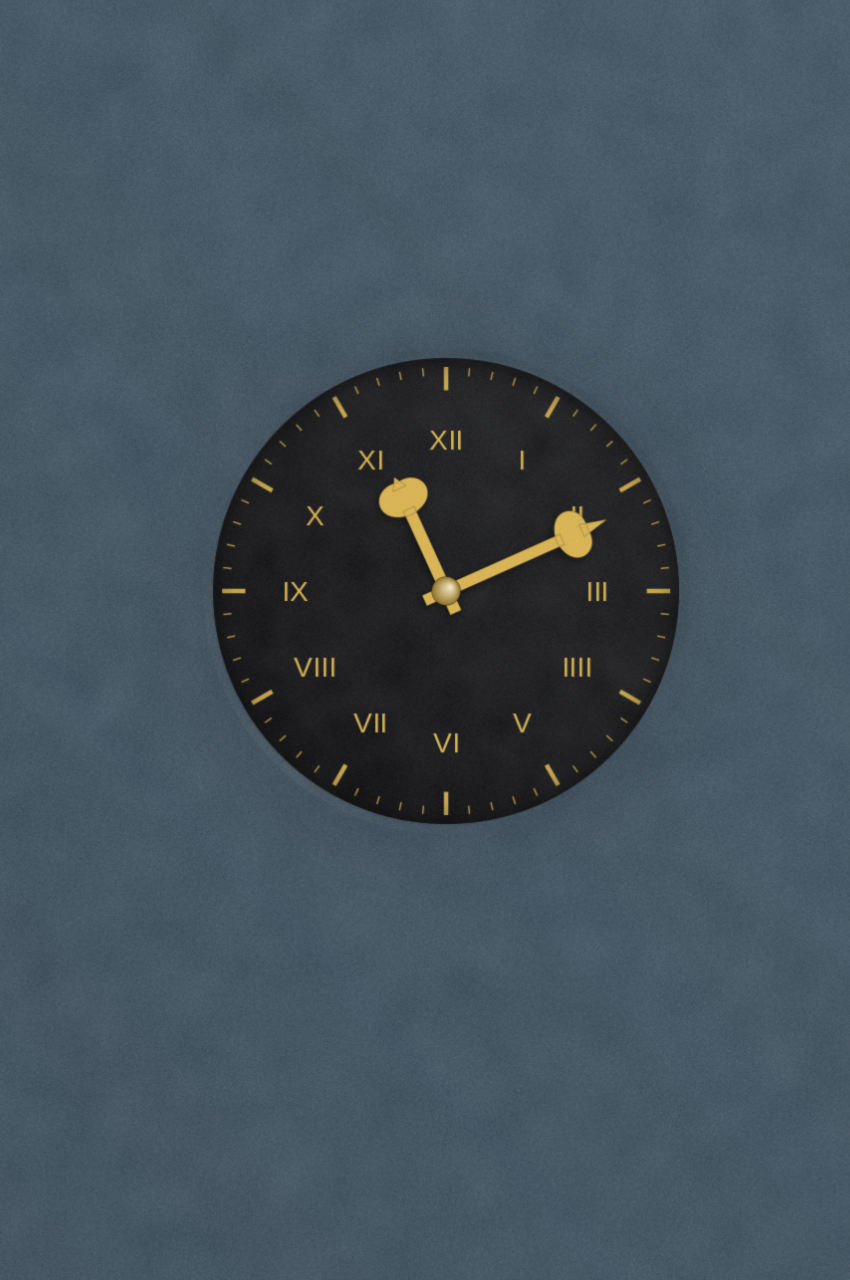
11,11
